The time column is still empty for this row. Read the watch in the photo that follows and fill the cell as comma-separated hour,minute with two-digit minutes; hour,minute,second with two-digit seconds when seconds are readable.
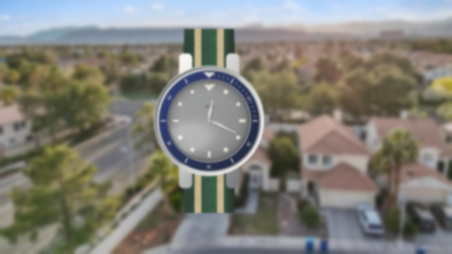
12,19
